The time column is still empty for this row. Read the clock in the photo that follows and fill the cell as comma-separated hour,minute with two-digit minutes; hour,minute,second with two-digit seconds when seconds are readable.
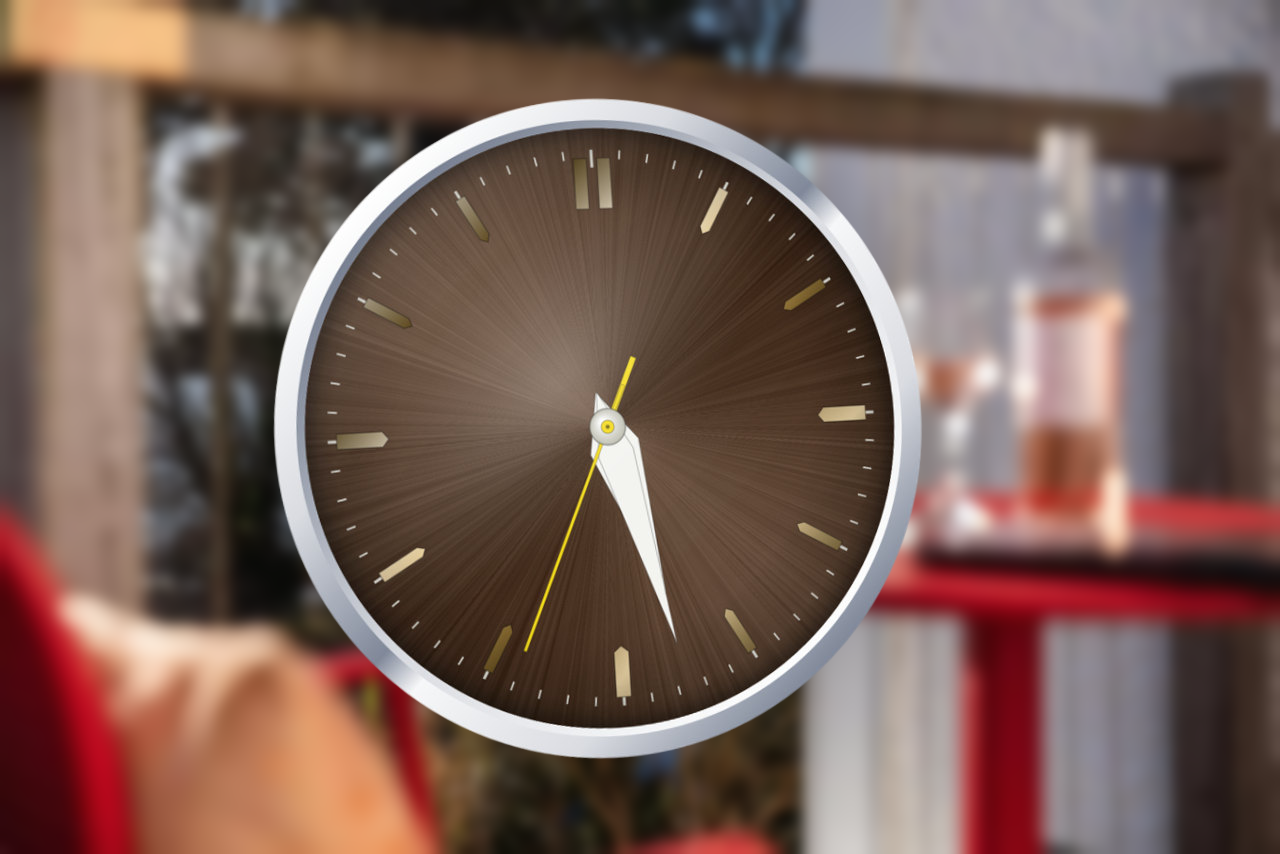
5,27,34
